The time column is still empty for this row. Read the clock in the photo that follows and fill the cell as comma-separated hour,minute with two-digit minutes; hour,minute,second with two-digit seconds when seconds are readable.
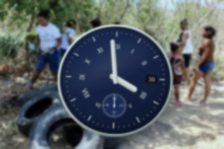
3,59
